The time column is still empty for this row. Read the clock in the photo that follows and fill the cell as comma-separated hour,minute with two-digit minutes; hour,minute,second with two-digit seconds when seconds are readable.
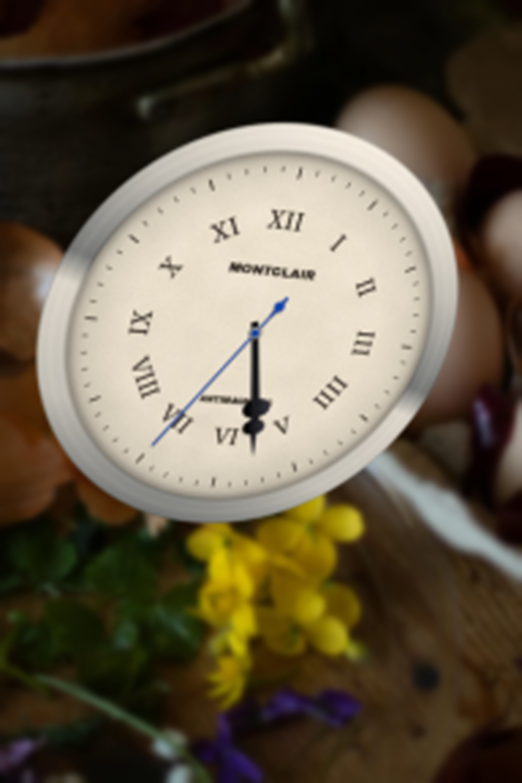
5,27,35
